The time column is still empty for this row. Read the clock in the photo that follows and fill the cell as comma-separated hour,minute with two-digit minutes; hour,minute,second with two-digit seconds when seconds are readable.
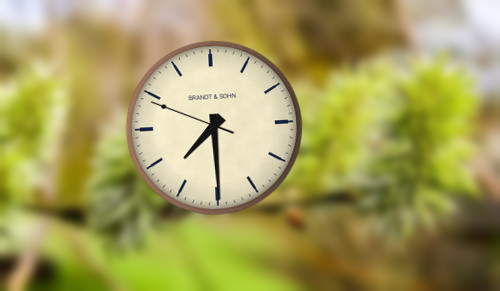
7,29,49
